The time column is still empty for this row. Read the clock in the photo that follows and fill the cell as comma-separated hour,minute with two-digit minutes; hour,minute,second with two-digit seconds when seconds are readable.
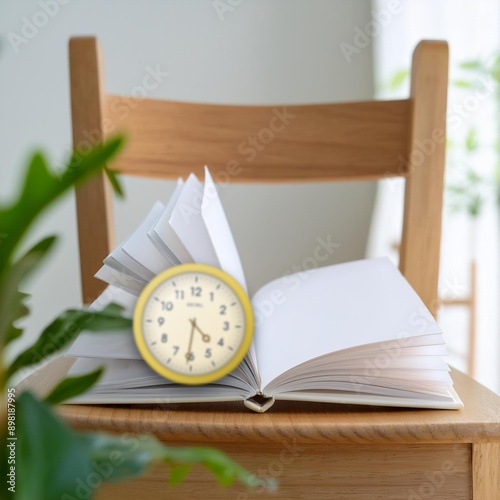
4,31
